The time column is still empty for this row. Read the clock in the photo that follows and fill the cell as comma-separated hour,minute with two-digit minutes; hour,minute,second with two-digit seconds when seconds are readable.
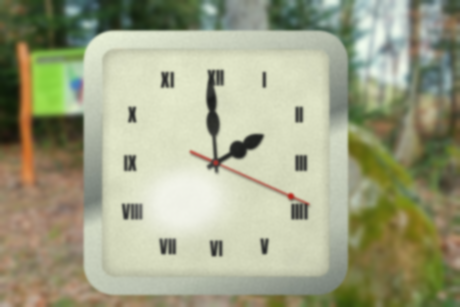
1,59,19
